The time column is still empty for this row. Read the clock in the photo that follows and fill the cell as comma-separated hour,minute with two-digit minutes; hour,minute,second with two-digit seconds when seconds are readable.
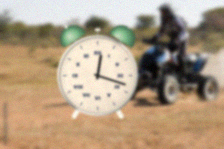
12,18
